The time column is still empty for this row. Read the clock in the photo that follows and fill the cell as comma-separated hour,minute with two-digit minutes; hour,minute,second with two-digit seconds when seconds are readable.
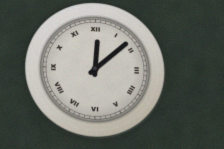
12,08
